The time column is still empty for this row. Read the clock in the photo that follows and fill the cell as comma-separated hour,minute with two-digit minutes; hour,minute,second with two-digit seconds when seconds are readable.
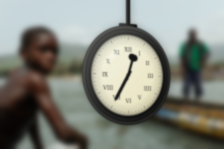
12,35
